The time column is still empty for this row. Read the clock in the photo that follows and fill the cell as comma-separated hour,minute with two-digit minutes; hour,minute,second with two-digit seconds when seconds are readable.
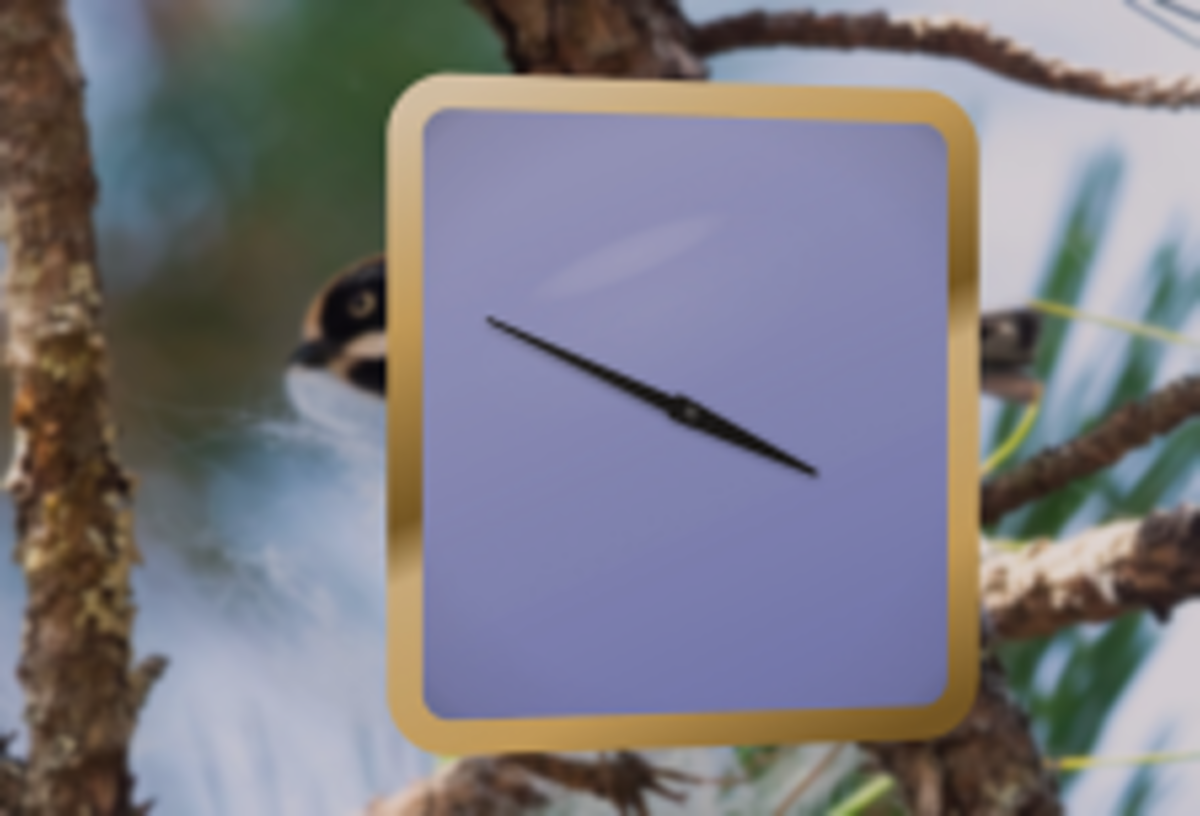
3,49
